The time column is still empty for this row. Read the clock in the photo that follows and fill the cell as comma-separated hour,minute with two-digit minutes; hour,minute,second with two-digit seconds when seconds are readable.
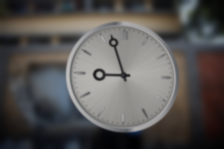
8,57
